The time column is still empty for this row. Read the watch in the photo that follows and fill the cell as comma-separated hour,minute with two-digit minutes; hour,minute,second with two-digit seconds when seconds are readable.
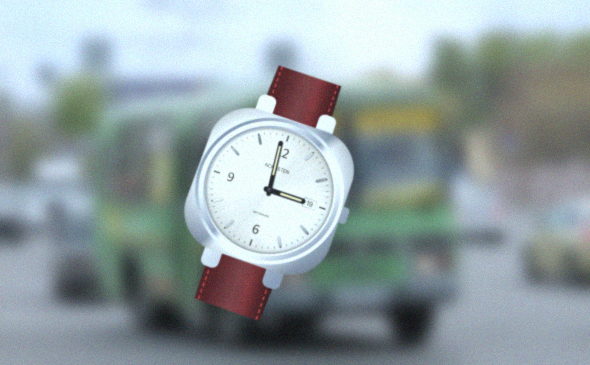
2,59
